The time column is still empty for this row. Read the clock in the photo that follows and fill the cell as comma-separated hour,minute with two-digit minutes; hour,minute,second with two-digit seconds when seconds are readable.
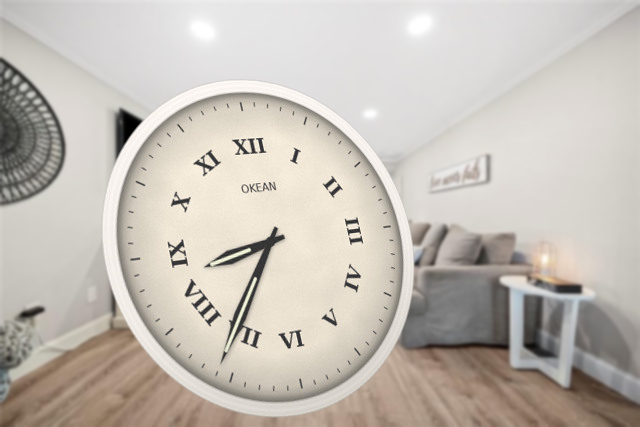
8,36
